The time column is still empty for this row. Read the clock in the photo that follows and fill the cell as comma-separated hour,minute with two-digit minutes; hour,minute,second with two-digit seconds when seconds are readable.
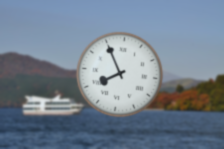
7,55
